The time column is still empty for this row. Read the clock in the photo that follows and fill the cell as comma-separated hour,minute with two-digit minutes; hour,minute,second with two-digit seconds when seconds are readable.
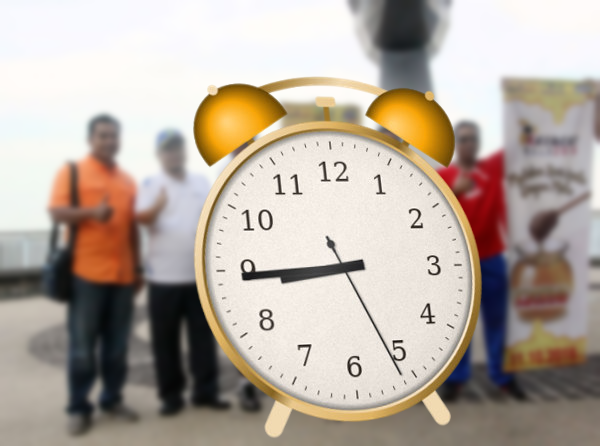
8,44,26
